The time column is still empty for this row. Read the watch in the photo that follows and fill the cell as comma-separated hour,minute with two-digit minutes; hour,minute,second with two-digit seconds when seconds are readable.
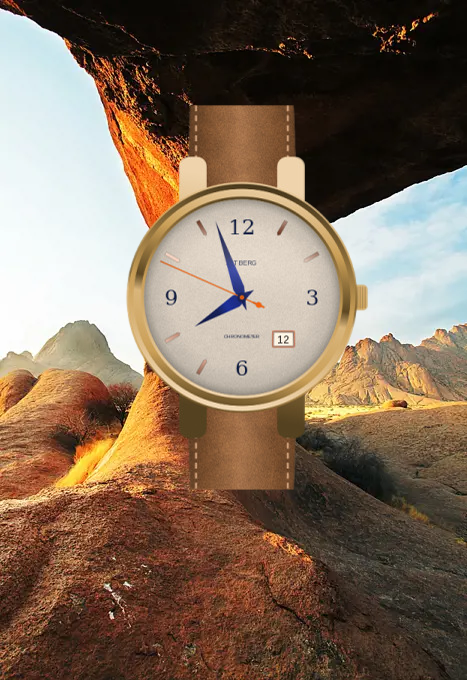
7,56,49
